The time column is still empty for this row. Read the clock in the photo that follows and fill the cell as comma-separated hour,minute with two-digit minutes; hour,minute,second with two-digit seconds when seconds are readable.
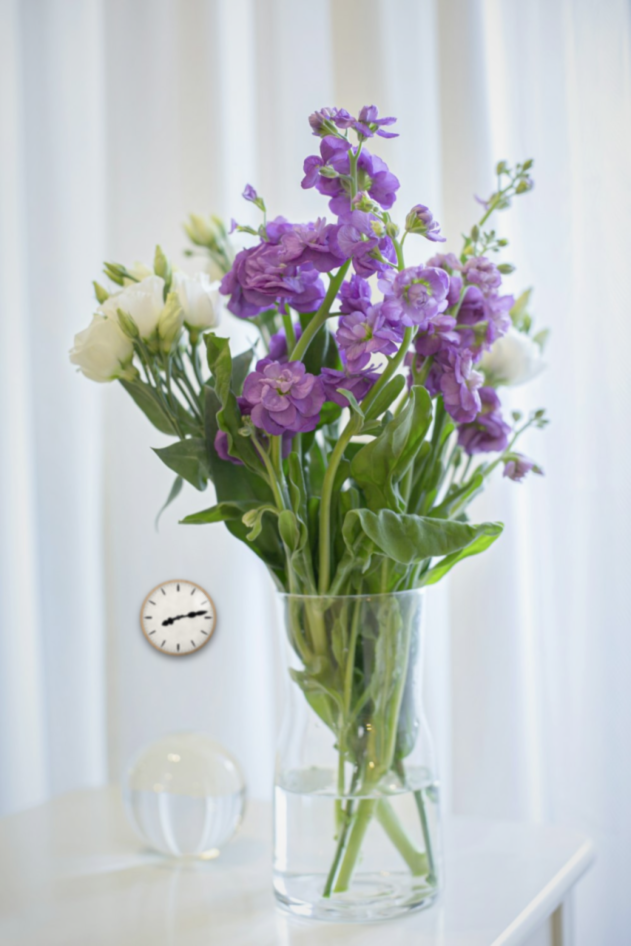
8,13
